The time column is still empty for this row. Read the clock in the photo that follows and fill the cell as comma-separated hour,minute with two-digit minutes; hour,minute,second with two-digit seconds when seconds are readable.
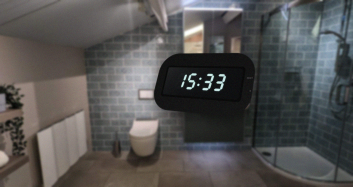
15,33
